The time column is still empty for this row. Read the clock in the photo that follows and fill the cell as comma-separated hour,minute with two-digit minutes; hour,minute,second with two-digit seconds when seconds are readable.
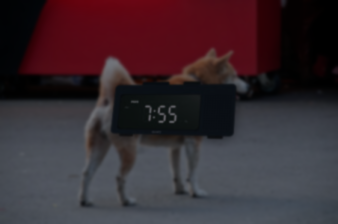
7,55
